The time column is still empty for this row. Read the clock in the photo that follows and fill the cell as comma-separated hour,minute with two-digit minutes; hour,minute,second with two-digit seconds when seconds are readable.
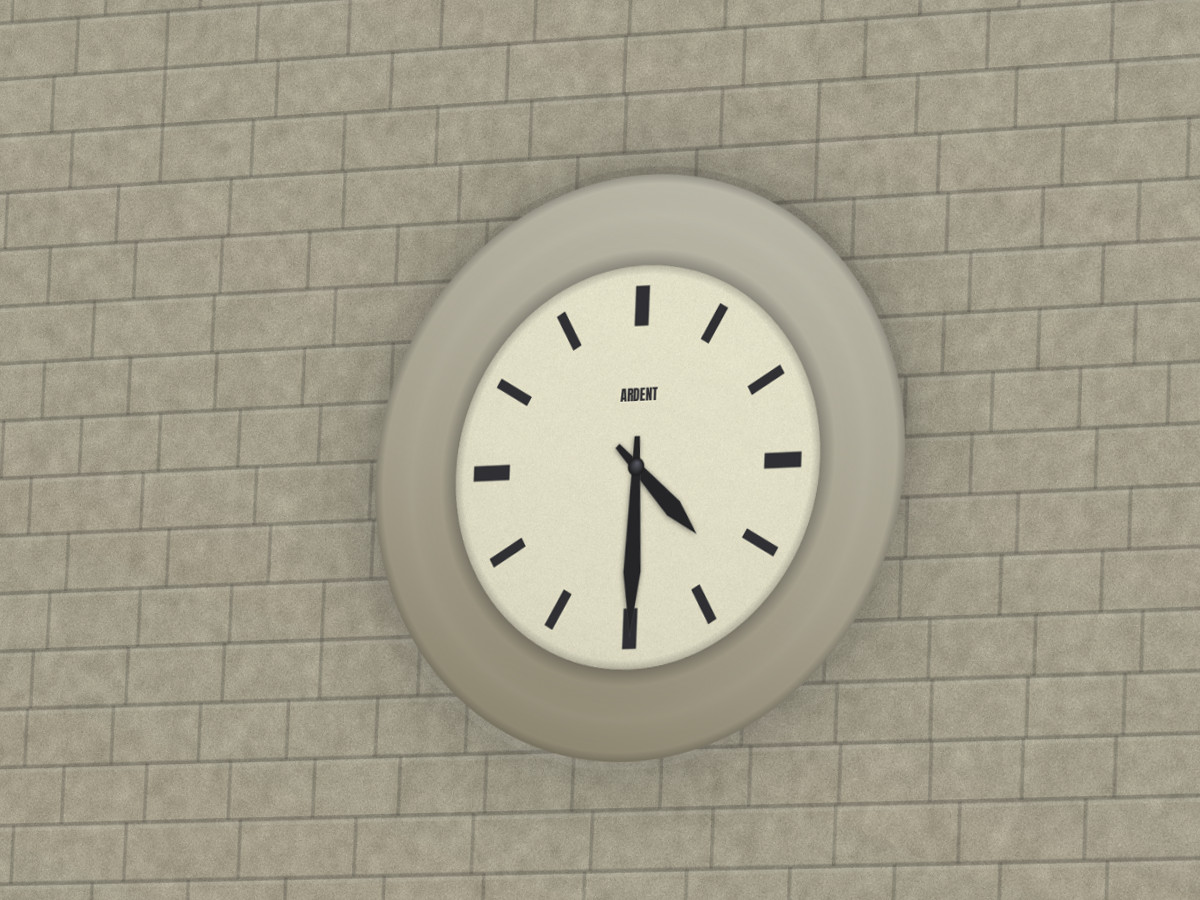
4,30
